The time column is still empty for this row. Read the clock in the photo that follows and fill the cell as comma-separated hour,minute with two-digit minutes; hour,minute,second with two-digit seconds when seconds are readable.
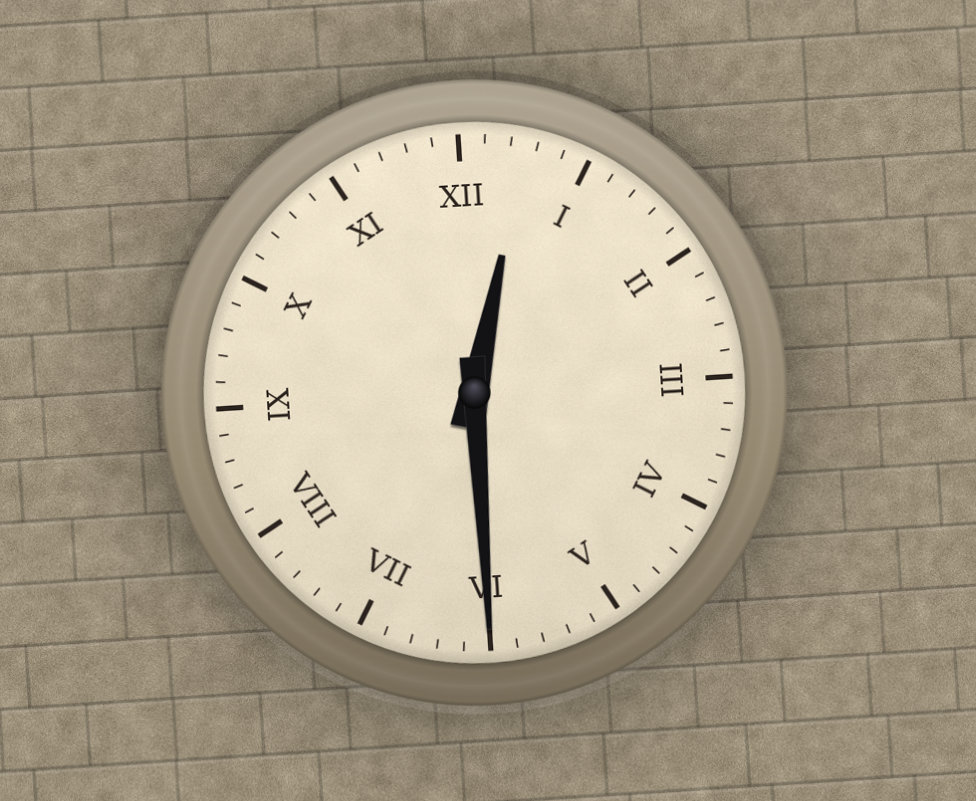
12,30
